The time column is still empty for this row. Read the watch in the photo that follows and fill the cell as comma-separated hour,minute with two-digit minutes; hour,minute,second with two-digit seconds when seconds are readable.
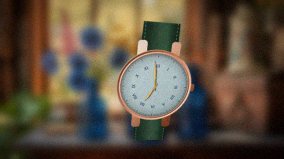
6,59
